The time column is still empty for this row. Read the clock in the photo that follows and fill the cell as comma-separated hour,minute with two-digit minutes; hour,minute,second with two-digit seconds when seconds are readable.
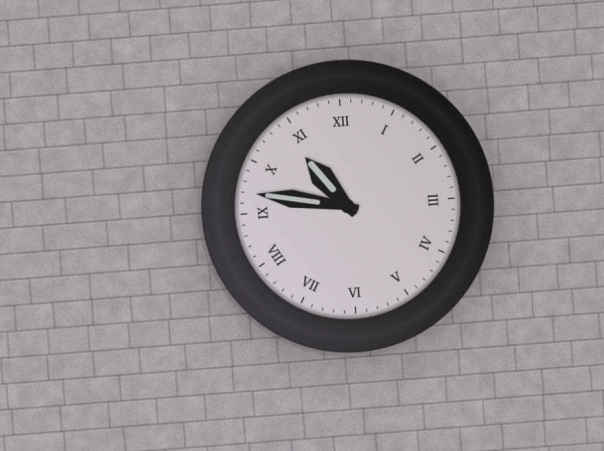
10,47
